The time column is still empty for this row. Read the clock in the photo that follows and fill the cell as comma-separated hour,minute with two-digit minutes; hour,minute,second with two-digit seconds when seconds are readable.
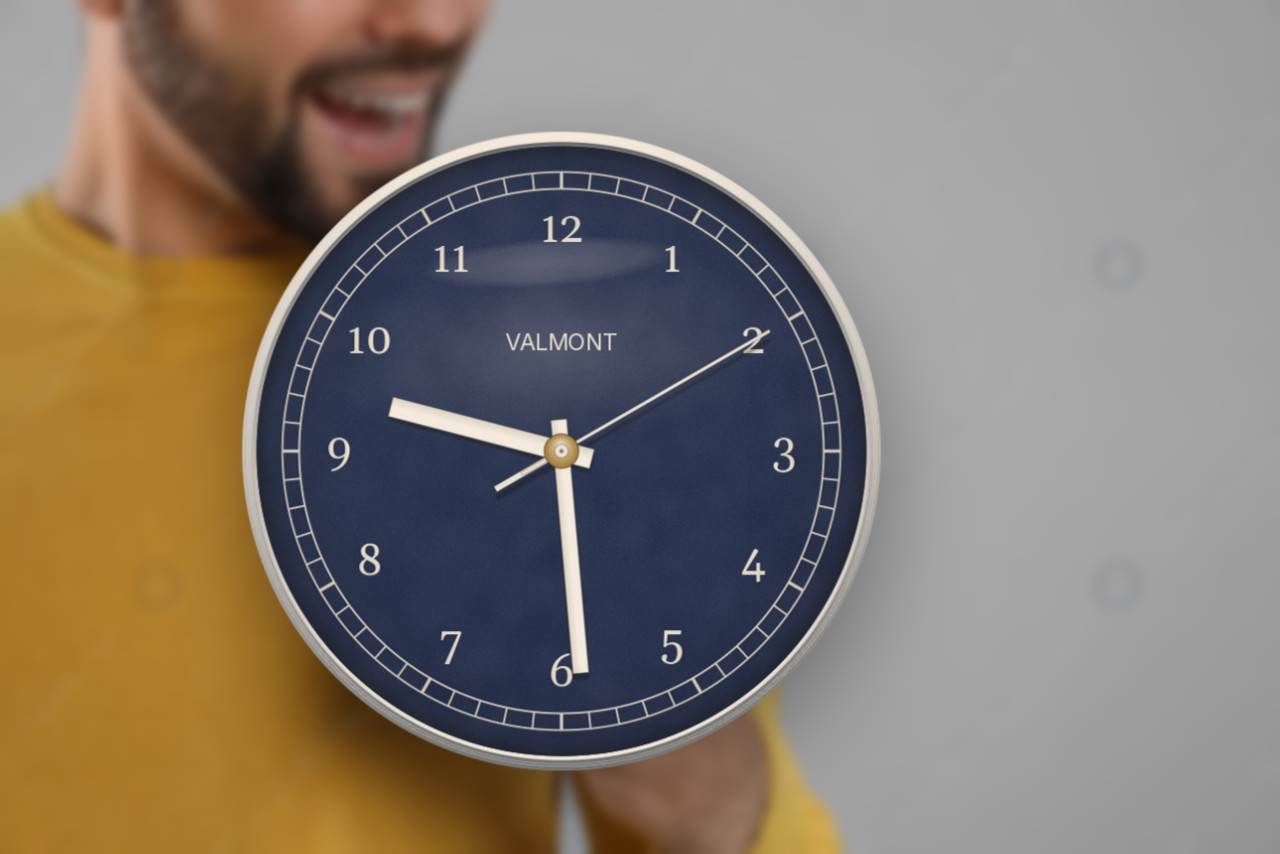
9,29,10
